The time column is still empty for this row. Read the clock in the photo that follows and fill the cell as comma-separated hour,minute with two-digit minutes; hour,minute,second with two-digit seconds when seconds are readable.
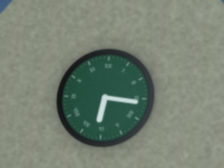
6,16
